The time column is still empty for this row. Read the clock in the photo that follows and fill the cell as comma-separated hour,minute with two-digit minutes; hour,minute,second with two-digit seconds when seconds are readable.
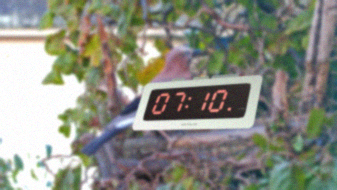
7,10
